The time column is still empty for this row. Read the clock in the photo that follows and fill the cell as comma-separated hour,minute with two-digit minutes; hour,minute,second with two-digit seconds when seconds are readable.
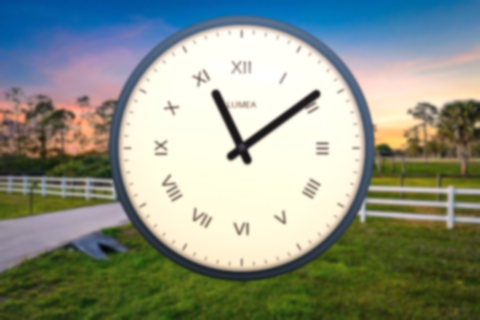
11,09
